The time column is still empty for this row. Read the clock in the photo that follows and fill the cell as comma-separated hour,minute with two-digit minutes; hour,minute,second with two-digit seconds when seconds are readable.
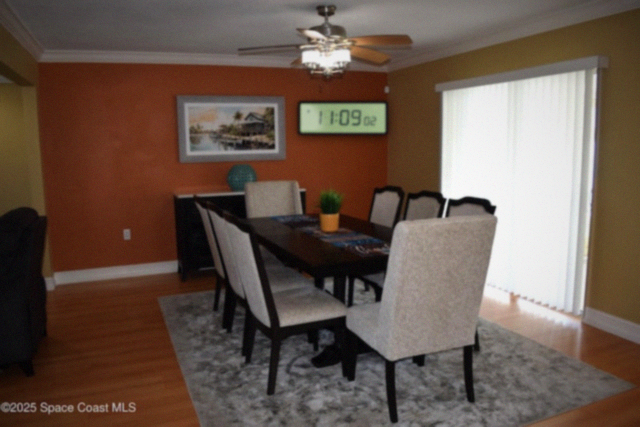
11,09
